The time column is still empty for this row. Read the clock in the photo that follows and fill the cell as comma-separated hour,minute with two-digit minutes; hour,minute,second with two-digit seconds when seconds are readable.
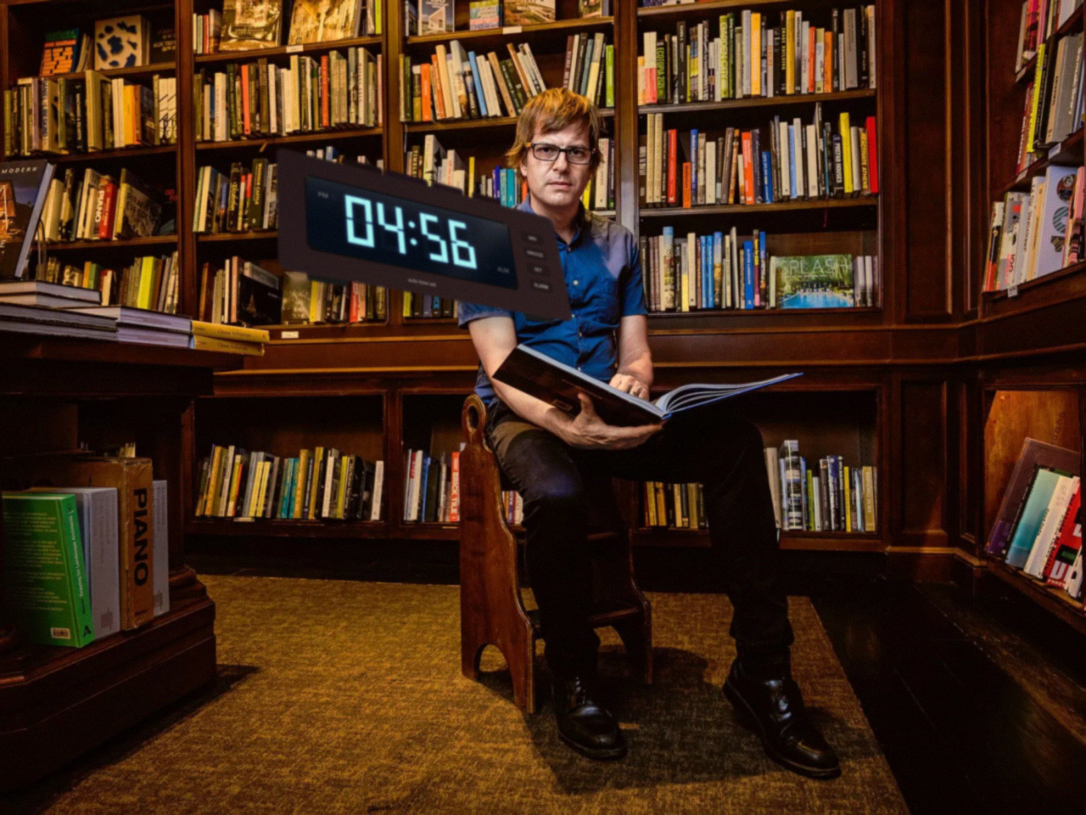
4,56
